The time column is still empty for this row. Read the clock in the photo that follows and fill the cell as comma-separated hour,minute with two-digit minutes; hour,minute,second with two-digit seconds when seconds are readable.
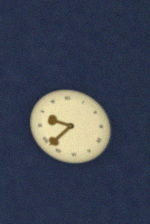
9,38
